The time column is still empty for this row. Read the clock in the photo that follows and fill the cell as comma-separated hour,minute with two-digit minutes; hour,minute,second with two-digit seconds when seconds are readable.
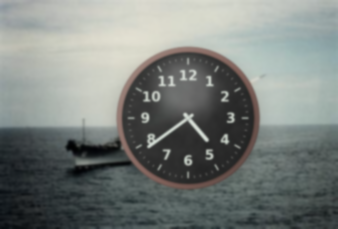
4,39
